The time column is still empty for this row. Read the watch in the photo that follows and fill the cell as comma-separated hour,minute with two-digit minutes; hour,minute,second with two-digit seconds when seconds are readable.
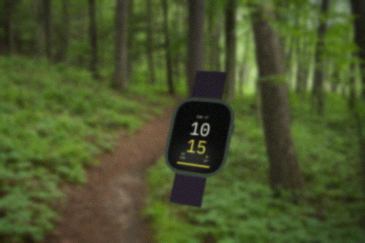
10,15
